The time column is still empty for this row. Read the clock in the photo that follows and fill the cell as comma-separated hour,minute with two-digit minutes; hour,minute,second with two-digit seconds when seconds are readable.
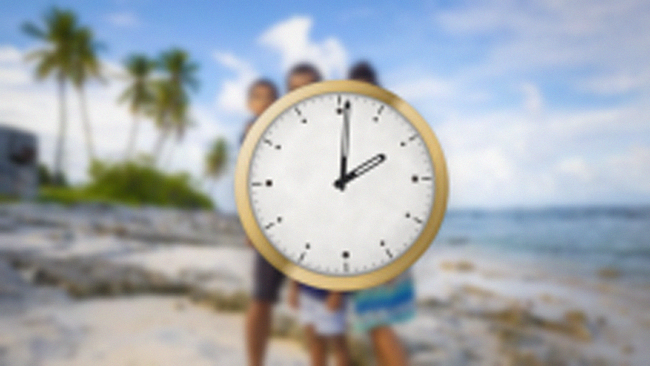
2,01
